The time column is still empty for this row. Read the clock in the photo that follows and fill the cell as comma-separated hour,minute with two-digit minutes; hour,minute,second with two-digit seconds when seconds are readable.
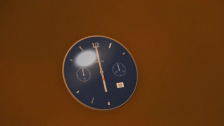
6,00
